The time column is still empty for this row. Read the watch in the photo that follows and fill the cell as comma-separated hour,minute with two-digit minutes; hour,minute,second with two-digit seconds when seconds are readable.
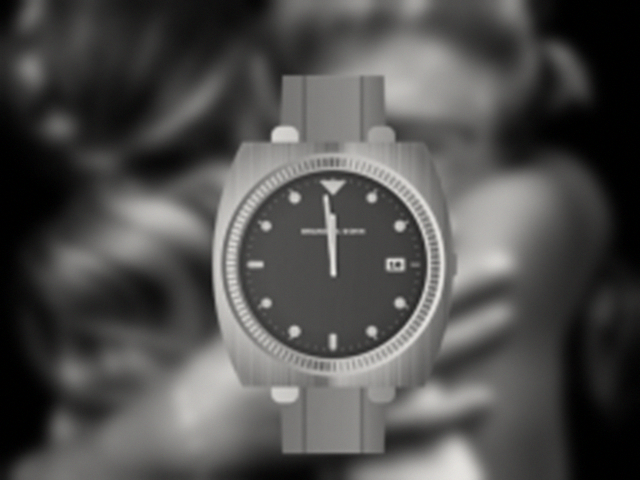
11,59
